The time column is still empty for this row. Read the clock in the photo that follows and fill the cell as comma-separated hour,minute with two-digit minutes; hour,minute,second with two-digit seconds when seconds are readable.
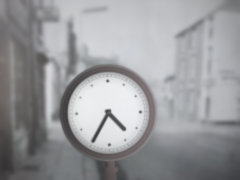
4,35
